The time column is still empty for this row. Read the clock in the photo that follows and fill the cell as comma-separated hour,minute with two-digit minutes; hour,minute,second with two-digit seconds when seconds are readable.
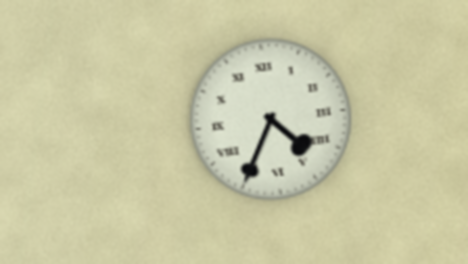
4,35
